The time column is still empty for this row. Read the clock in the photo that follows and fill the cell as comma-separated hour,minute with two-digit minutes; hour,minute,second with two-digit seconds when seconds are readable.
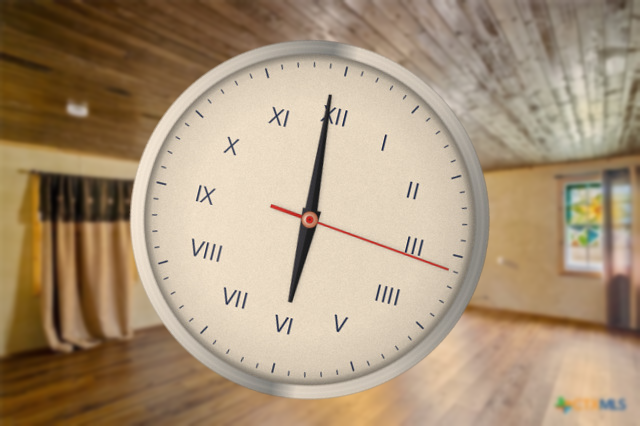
5,59,16
